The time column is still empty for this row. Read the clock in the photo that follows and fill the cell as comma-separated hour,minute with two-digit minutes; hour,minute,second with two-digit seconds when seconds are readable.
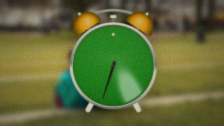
6,33
